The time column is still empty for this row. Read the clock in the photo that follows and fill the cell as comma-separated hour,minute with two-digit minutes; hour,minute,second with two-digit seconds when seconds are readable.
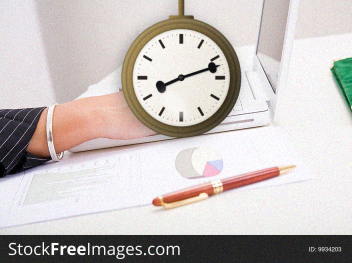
8,12
